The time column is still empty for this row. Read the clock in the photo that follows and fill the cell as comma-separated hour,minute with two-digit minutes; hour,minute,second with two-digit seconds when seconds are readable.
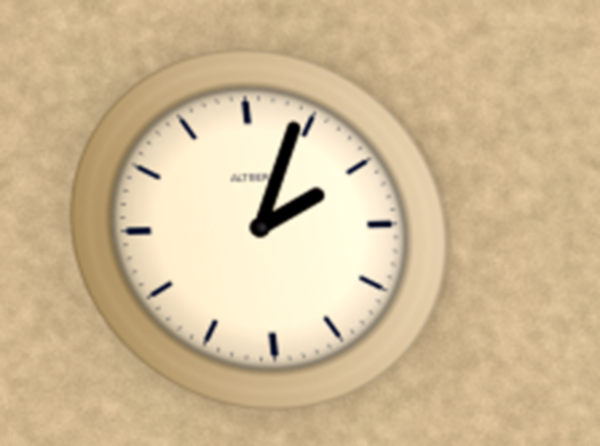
2,04
